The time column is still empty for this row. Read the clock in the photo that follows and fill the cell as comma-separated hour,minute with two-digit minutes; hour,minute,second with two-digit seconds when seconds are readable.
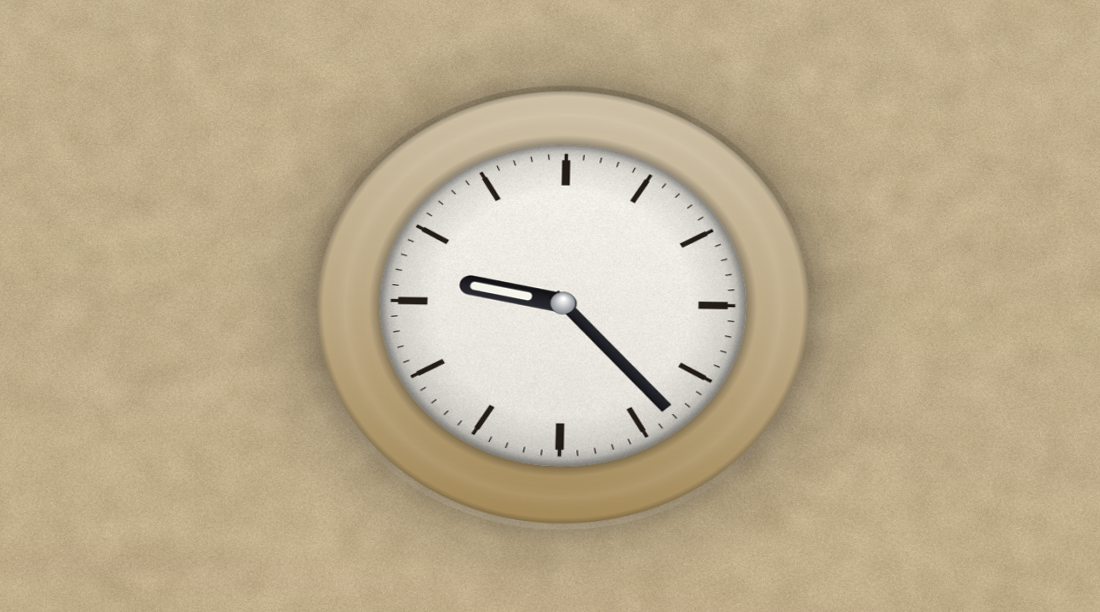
9,23
